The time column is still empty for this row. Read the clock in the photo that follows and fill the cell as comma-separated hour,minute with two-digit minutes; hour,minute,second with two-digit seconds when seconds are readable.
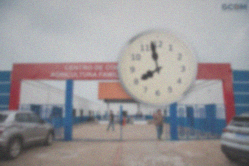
7,58
